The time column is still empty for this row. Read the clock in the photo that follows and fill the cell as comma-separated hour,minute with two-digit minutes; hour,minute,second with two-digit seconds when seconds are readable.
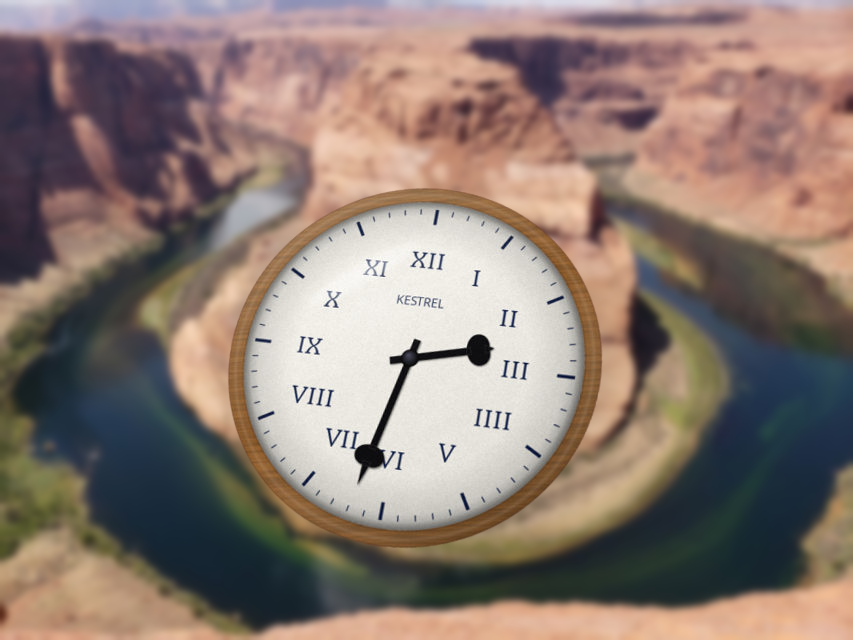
2,32
